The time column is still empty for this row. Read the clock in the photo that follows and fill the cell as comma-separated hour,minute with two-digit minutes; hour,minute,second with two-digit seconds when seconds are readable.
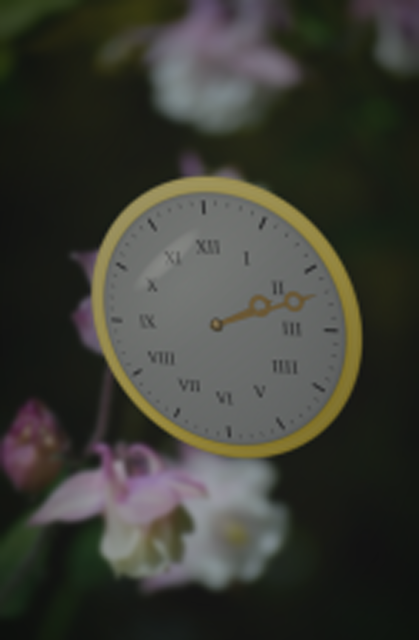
2,12
